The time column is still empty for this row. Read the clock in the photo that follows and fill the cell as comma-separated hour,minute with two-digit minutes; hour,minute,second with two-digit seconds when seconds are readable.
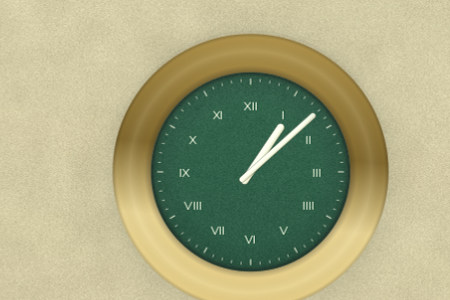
1,08
